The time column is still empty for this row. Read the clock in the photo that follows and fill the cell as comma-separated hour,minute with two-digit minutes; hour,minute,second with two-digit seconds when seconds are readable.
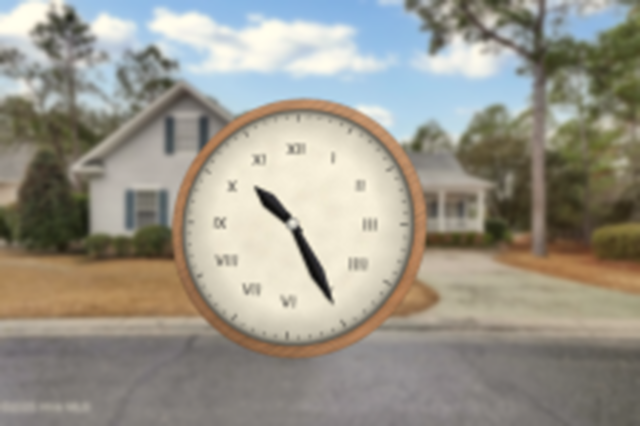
10,25
